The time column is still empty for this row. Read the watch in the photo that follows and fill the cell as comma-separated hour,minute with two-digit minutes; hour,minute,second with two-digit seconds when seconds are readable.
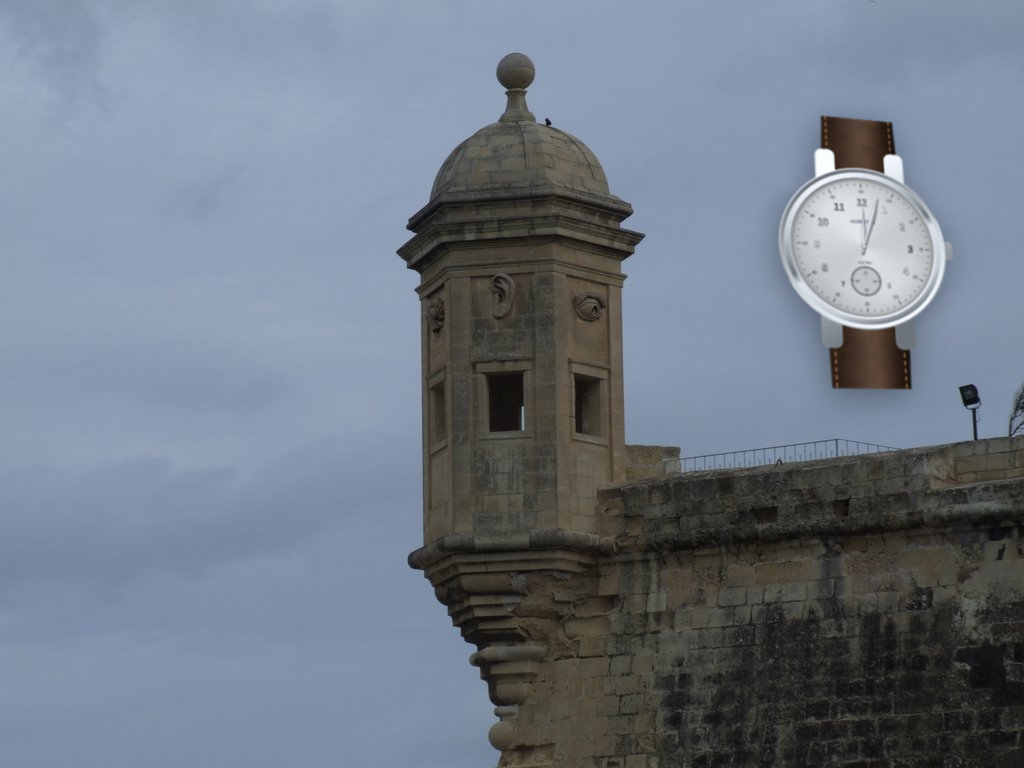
12,03
